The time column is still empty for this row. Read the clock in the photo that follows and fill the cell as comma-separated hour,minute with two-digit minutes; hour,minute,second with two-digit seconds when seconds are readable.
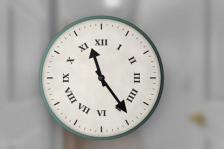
11,24
